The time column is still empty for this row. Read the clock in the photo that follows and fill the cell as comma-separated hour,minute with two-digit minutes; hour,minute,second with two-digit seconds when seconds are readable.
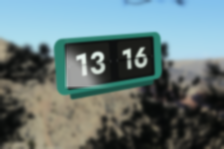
13,16
